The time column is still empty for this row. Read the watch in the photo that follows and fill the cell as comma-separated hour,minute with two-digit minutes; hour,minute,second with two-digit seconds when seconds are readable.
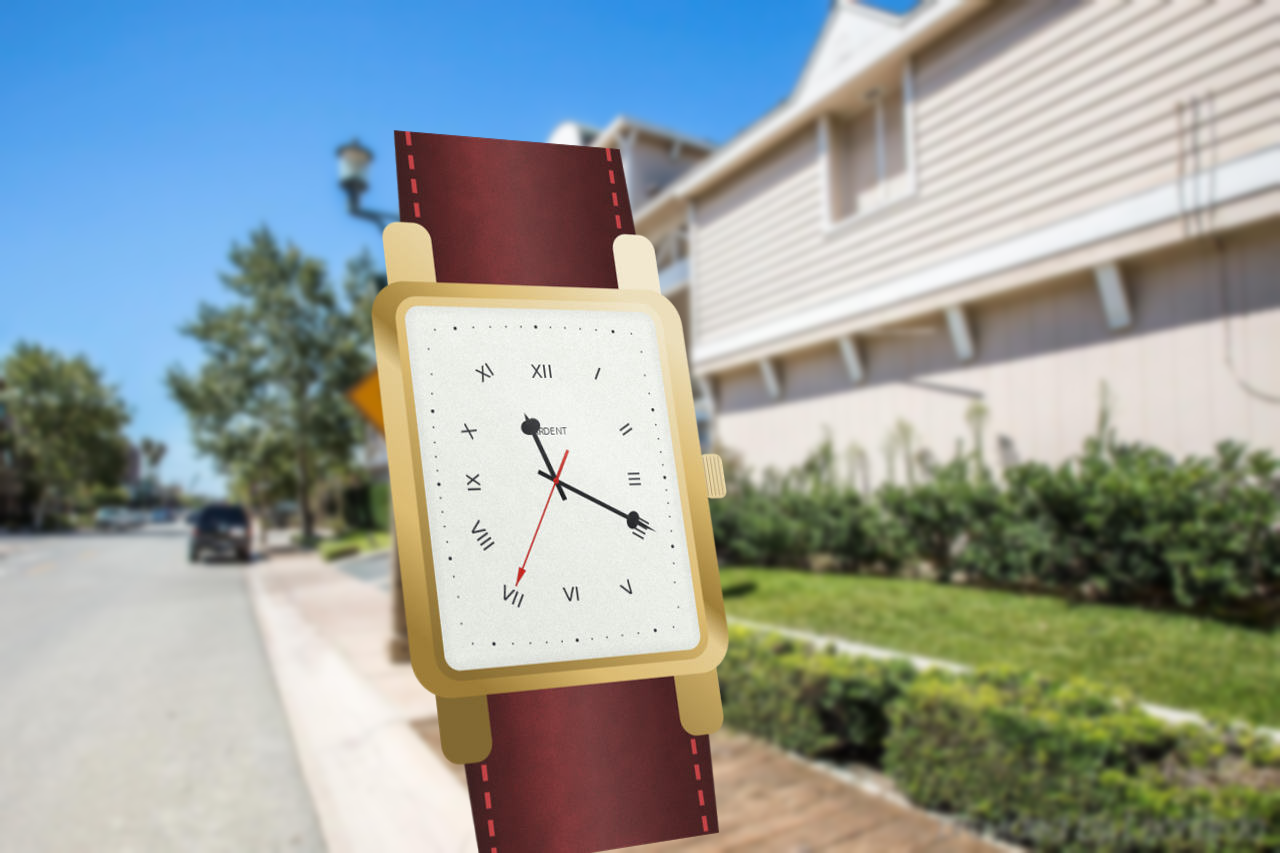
11,19,35
